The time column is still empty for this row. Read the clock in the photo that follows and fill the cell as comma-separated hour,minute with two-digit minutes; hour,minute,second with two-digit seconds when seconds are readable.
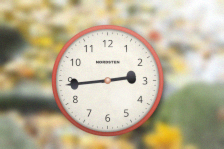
2,44
